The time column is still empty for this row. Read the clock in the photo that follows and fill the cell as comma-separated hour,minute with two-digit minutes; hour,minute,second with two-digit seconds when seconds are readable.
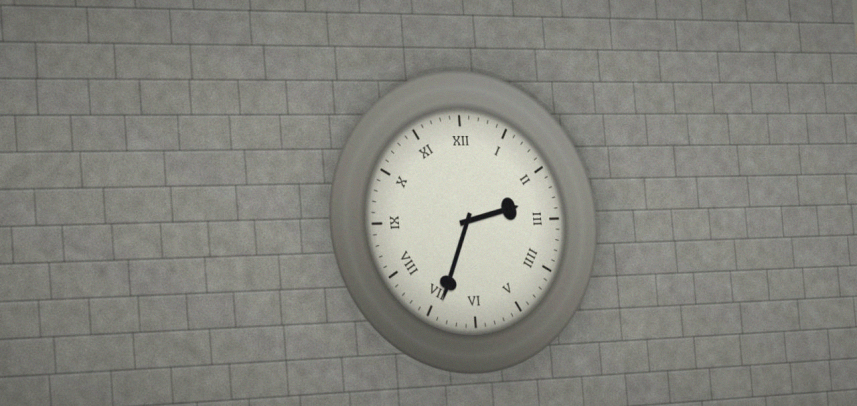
2,34
